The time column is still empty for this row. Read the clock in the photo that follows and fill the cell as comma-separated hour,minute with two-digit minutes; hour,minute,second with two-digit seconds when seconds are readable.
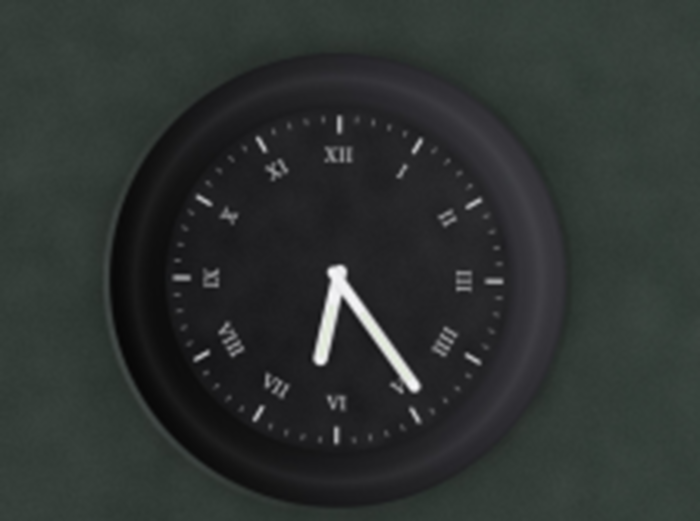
6,24
